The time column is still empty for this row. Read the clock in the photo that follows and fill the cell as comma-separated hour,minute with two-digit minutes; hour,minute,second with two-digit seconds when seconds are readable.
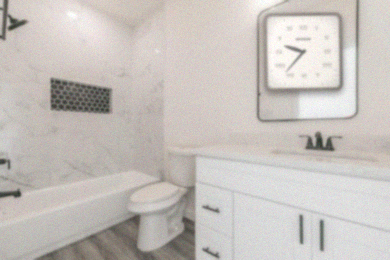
9,37
